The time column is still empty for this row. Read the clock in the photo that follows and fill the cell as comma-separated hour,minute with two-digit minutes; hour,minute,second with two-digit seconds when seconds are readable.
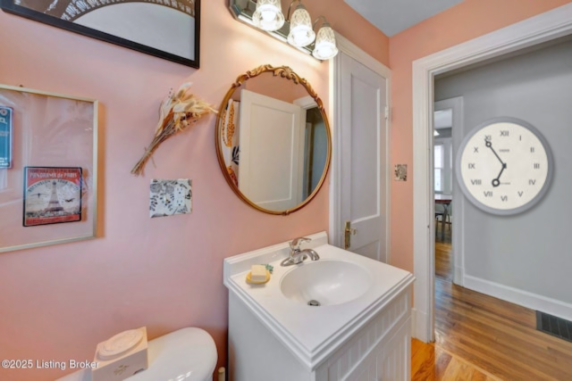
6,54
